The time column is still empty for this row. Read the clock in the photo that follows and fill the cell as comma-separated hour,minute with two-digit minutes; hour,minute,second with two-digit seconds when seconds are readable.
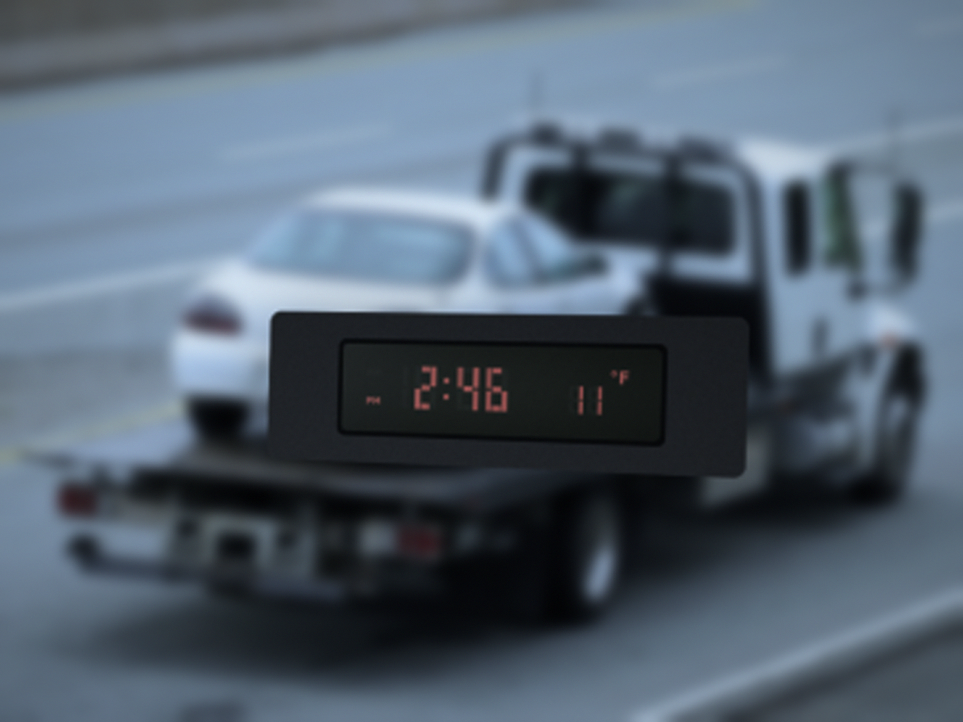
2,46
